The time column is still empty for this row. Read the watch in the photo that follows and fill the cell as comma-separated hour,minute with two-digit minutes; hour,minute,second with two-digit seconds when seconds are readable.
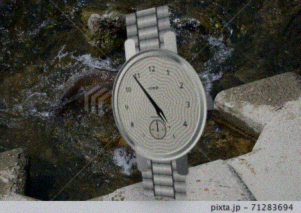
4,54
